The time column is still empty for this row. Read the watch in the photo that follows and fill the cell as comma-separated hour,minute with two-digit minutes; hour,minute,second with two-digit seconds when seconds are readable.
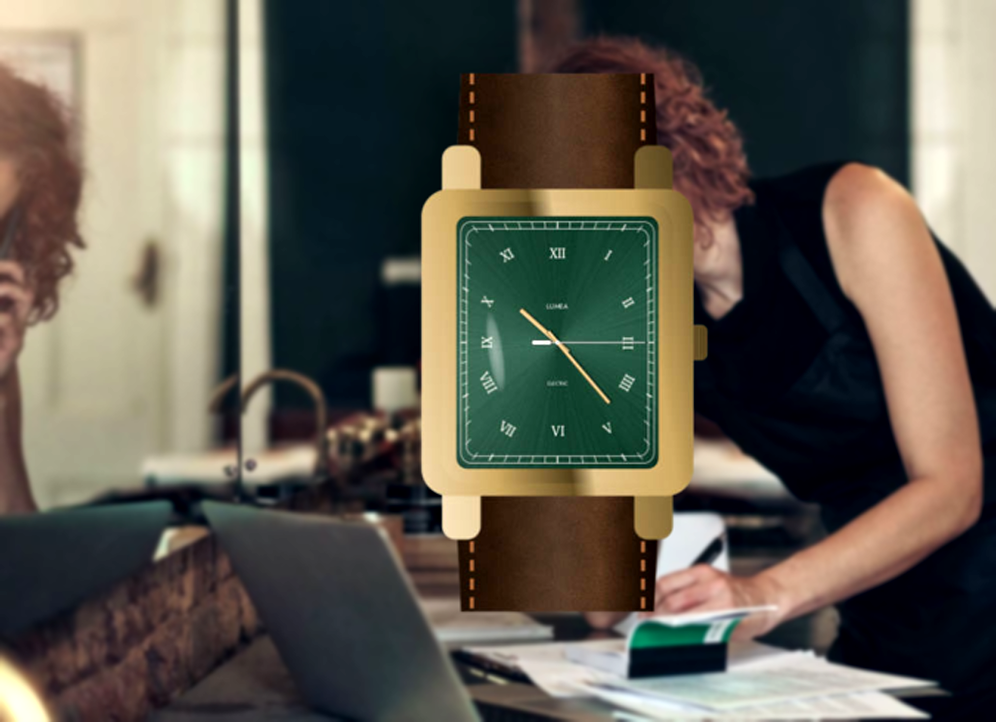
10,23,15
